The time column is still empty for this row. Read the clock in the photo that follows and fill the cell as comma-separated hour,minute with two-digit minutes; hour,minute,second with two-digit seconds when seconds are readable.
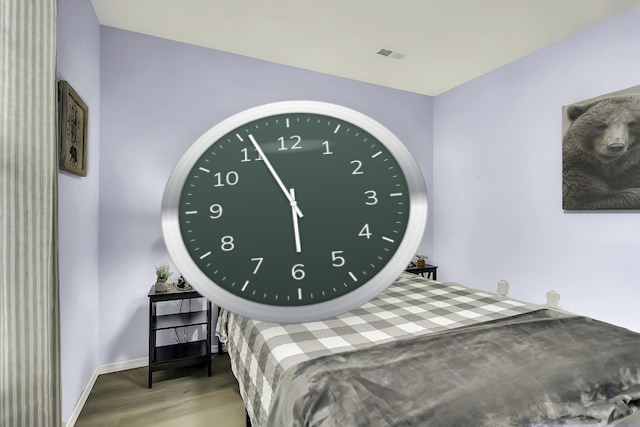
5,56
